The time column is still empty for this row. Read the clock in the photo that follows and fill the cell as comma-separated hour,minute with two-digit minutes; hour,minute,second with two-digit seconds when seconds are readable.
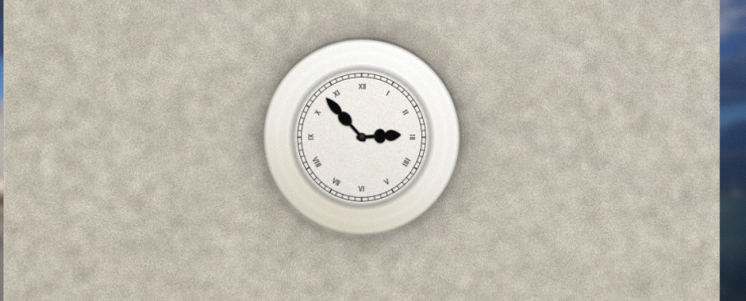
2,53
